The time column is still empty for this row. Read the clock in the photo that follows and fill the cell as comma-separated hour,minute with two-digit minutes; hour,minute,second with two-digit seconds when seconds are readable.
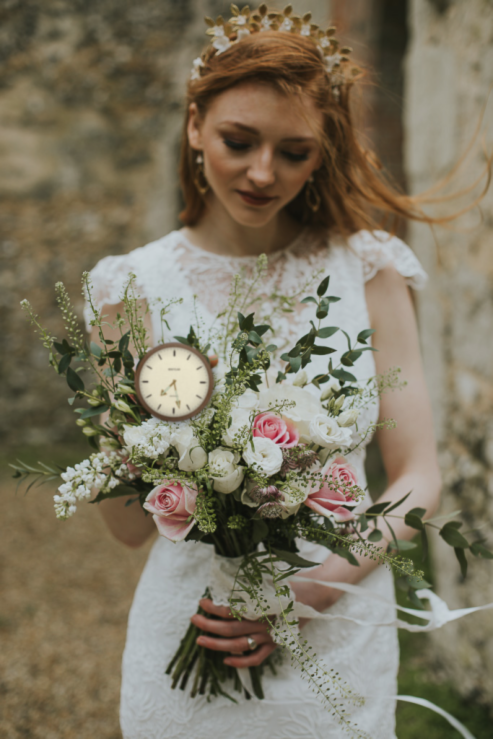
7,28
